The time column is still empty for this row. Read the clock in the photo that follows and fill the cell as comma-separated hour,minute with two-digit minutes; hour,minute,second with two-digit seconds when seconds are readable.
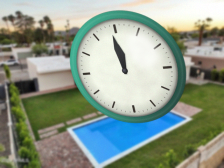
11,59
